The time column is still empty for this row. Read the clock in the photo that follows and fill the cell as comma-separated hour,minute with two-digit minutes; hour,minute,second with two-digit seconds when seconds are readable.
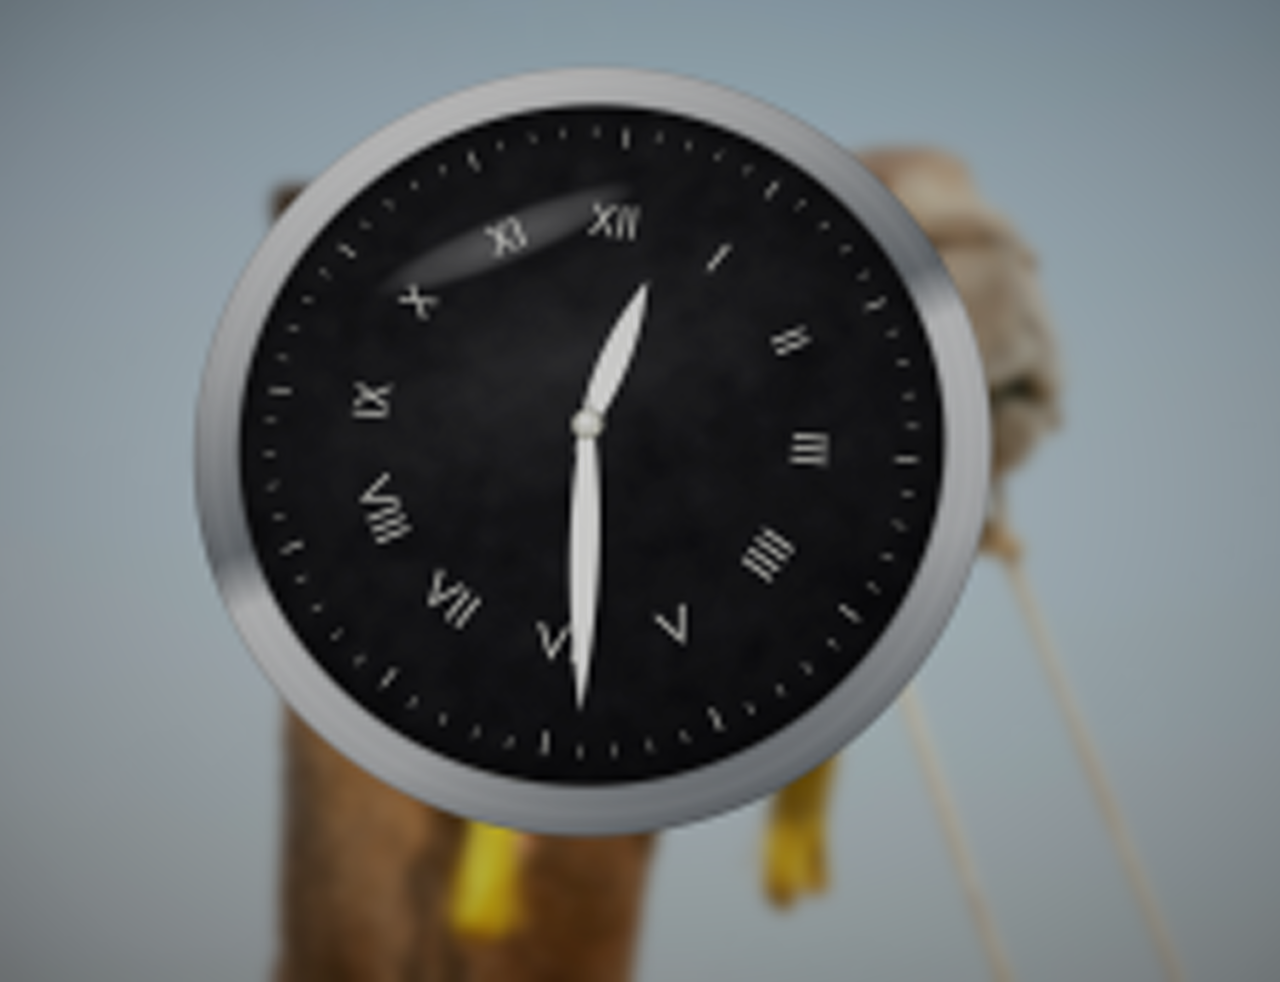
12,29
